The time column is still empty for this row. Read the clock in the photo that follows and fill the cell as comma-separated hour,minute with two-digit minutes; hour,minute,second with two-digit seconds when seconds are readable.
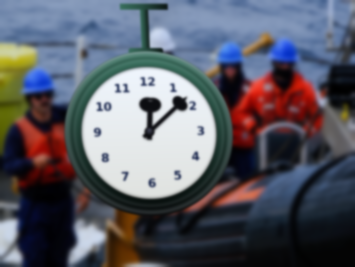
12,08
